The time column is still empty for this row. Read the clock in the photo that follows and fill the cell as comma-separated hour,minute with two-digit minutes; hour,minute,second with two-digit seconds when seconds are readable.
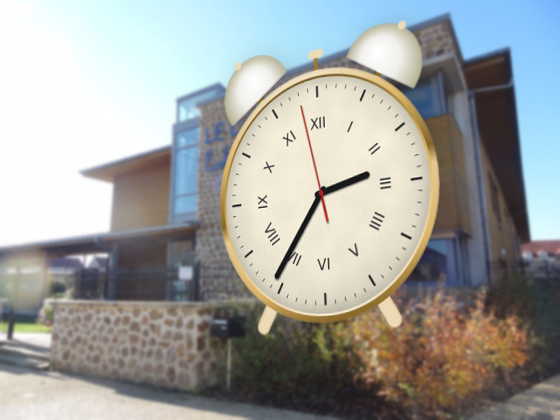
2,35,58
